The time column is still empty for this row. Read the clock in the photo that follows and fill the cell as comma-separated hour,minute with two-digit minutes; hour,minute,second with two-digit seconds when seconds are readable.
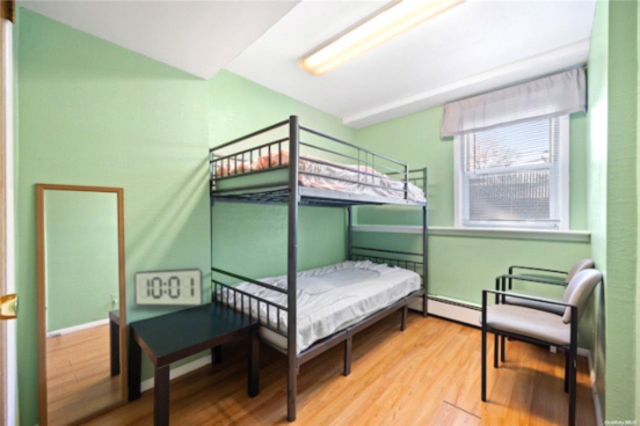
10,01
